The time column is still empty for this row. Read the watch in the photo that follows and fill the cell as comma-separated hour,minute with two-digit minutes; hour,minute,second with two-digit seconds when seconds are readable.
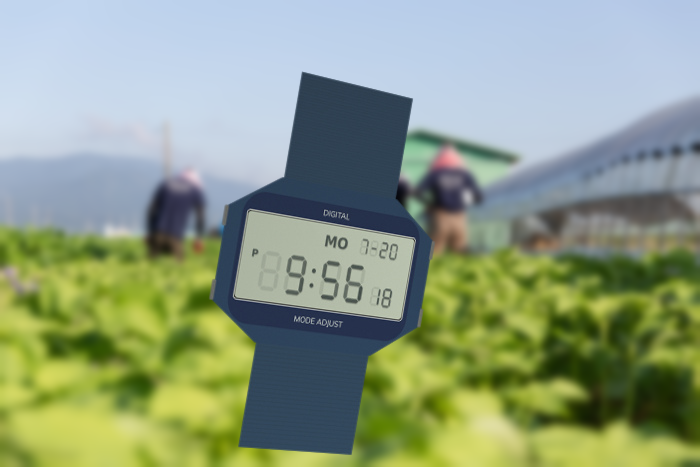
9,56,18
